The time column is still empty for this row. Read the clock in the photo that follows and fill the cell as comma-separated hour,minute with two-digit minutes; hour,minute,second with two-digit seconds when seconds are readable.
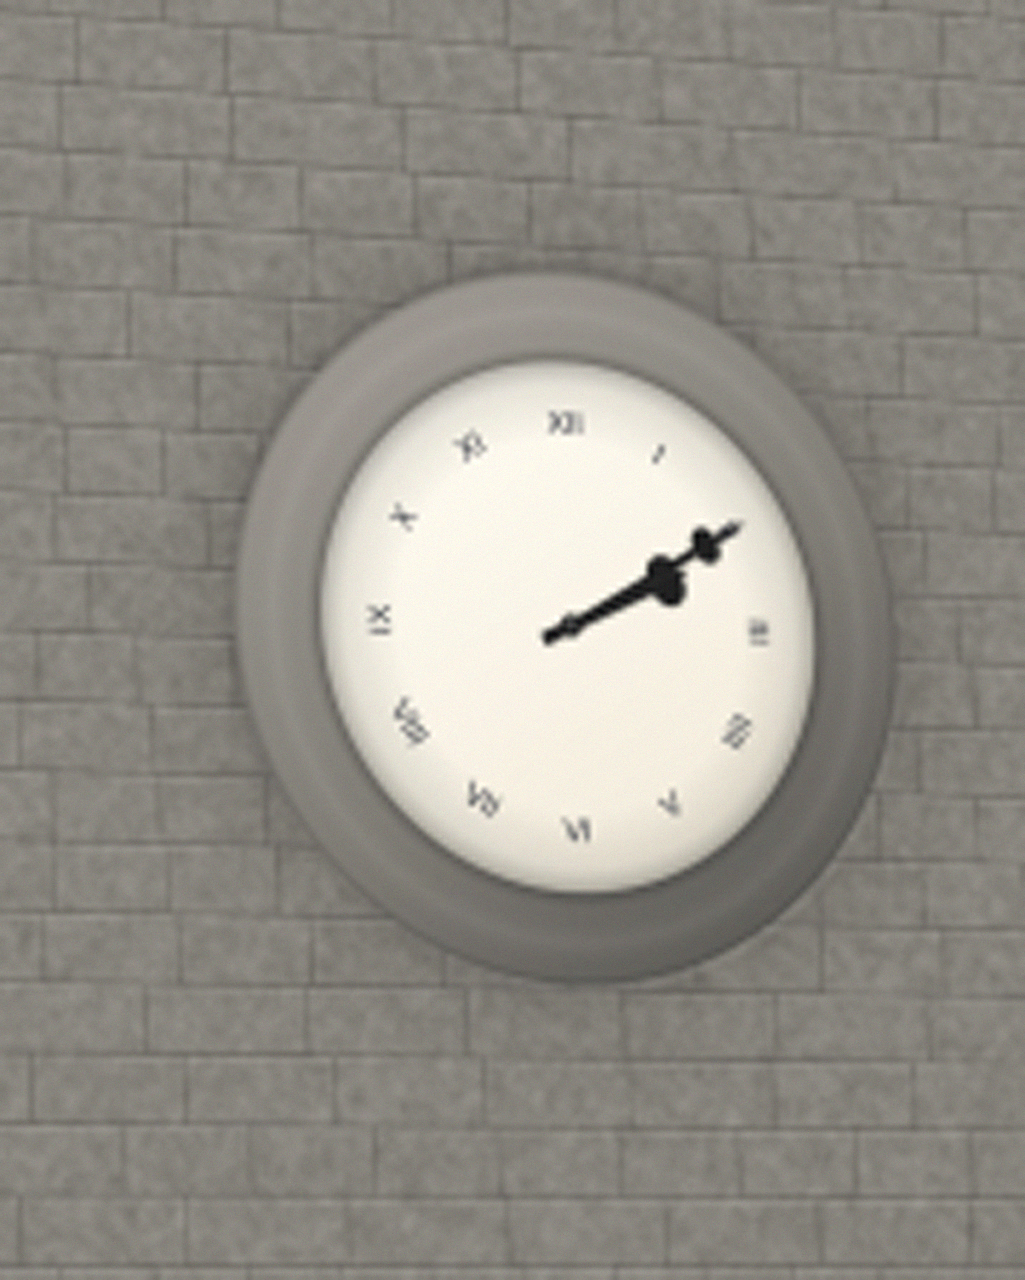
2,10
